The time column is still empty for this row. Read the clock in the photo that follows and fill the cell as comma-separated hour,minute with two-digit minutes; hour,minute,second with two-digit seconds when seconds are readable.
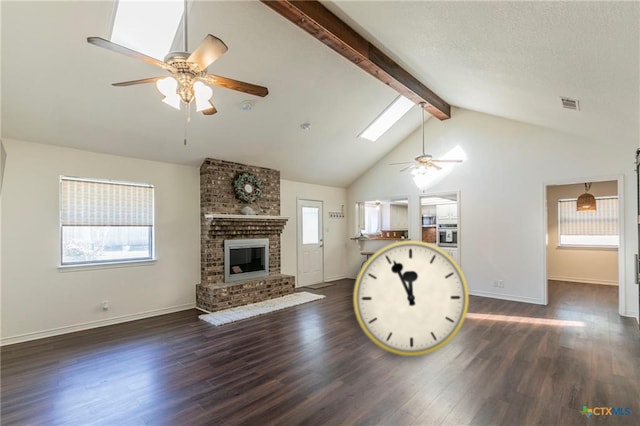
11,56
